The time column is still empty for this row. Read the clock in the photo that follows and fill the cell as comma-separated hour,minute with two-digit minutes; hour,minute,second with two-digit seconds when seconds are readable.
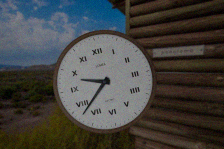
9,38
